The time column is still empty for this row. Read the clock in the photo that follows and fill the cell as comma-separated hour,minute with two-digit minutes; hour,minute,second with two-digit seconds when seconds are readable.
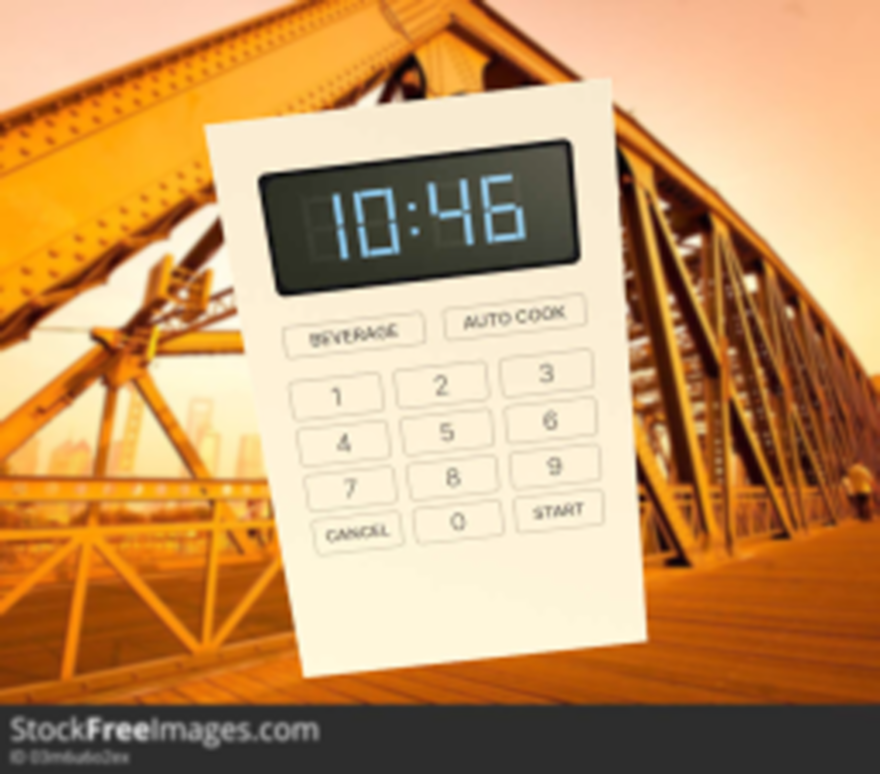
10,46
